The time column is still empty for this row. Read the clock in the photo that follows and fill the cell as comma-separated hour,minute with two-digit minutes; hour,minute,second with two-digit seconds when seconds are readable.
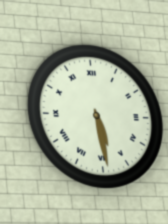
5,29
